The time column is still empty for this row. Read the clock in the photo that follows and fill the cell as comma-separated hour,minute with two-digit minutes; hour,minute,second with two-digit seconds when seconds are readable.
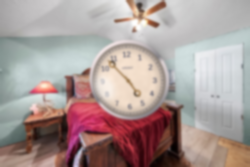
4,53
